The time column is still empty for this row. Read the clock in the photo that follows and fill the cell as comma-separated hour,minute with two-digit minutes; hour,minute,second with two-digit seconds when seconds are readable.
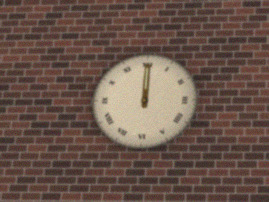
12,00
